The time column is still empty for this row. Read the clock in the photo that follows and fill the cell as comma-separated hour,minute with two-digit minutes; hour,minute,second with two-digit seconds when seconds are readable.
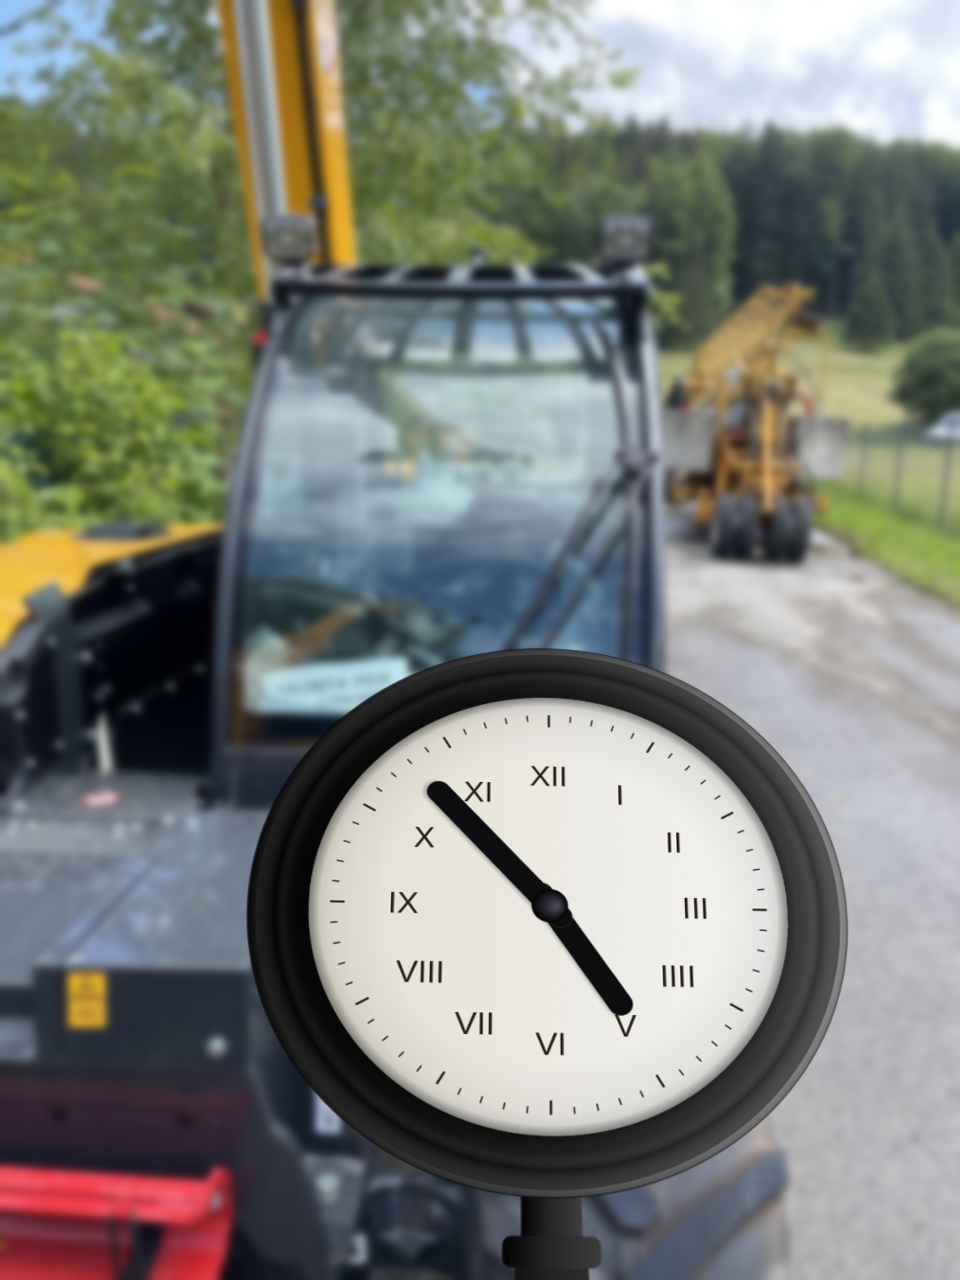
4,53
